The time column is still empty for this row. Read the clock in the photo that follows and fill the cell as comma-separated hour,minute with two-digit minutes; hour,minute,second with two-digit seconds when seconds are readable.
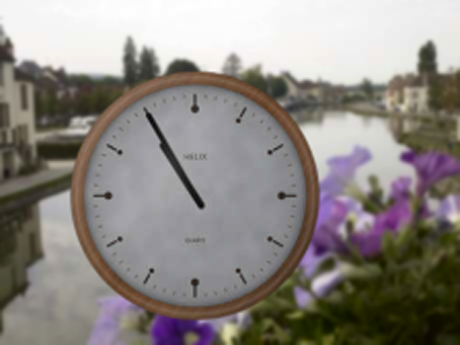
10,55
